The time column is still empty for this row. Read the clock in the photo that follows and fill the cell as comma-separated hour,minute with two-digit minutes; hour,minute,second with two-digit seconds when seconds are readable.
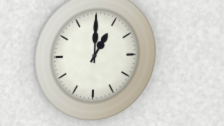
1,00
